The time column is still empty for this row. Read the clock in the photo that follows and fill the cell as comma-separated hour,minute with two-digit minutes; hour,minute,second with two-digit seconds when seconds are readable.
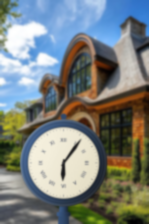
6,06
